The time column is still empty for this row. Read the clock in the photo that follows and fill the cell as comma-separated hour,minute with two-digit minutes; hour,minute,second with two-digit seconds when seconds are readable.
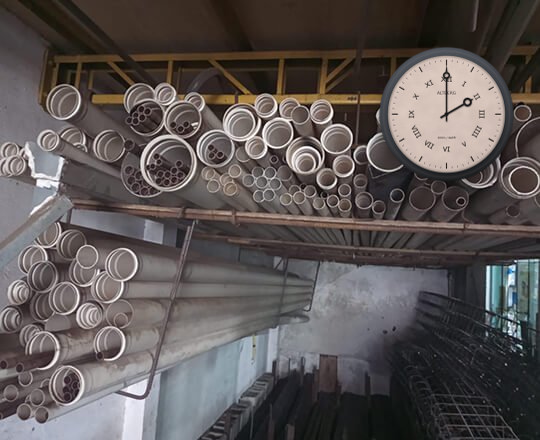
2,00
